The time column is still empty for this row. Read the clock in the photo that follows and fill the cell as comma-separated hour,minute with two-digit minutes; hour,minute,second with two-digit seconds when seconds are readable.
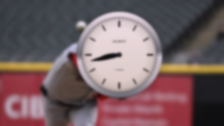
8,43
